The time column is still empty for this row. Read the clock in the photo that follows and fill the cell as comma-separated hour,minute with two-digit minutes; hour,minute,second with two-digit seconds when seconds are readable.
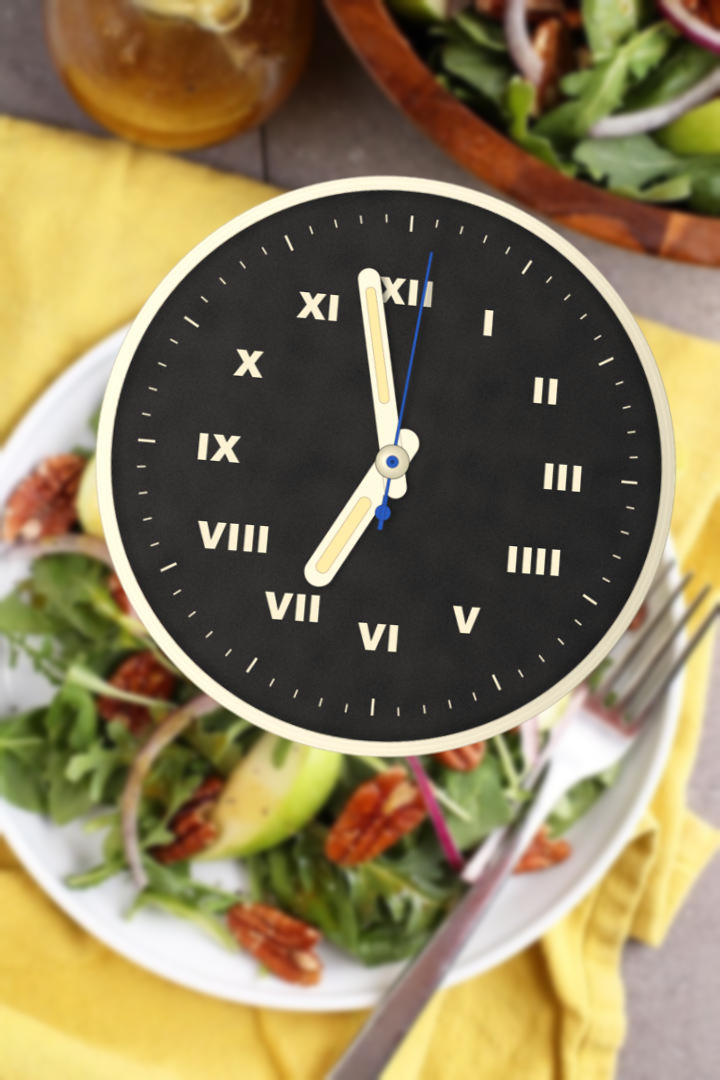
6,58,01
